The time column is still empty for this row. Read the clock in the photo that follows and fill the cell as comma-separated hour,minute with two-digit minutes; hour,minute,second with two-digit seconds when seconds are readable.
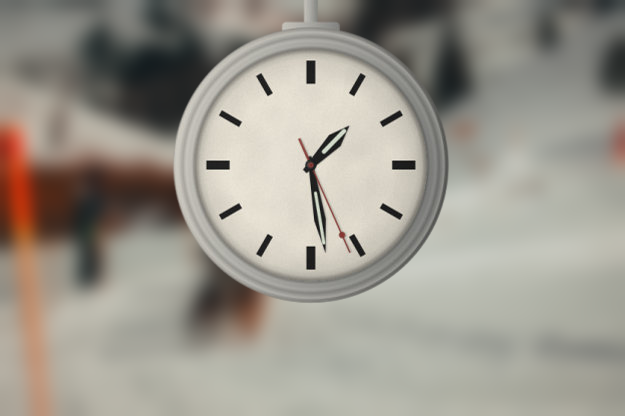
1,28,26
